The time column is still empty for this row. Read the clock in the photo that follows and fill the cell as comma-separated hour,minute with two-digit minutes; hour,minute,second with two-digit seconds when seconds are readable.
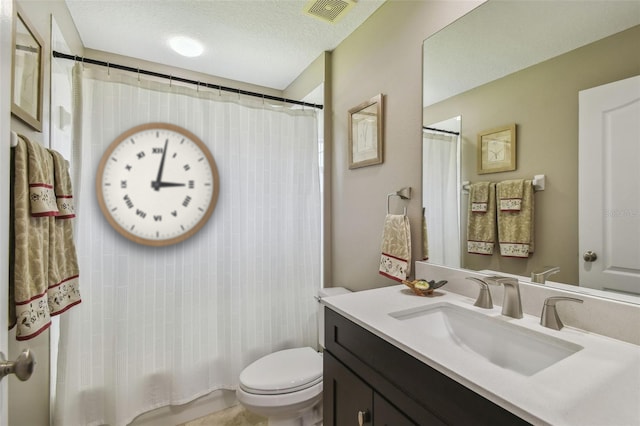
3,02
